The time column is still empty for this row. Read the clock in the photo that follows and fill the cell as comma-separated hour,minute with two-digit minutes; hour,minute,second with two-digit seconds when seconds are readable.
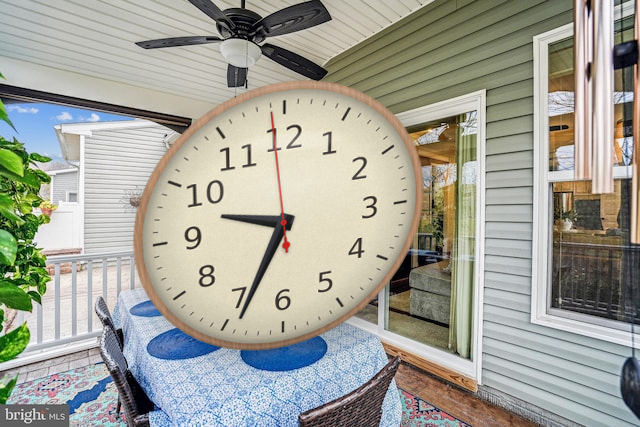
9,33,59
